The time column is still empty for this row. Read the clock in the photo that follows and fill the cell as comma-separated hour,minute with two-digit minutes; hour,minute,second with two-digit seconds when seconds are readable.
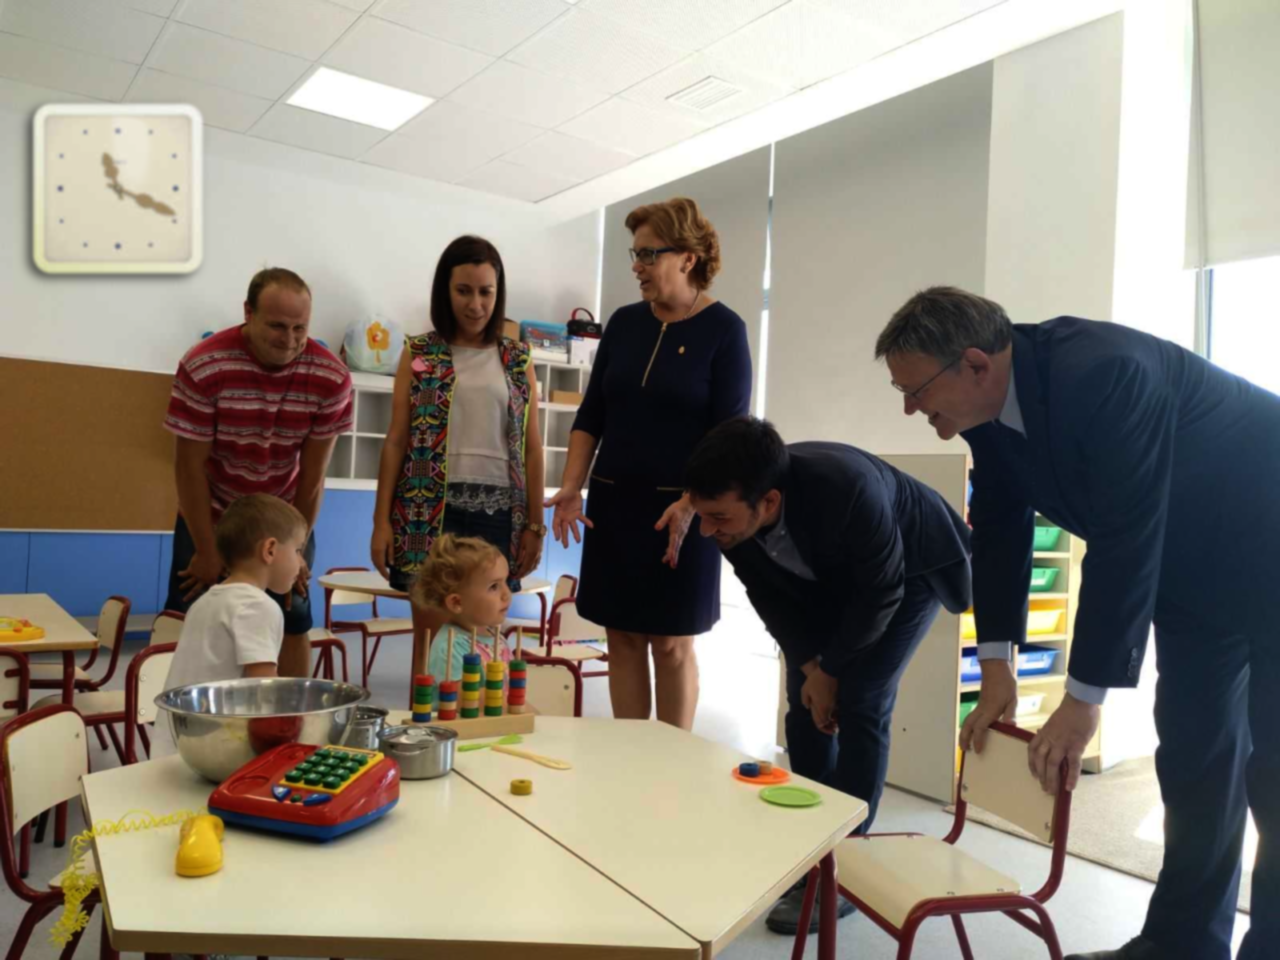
11,19
